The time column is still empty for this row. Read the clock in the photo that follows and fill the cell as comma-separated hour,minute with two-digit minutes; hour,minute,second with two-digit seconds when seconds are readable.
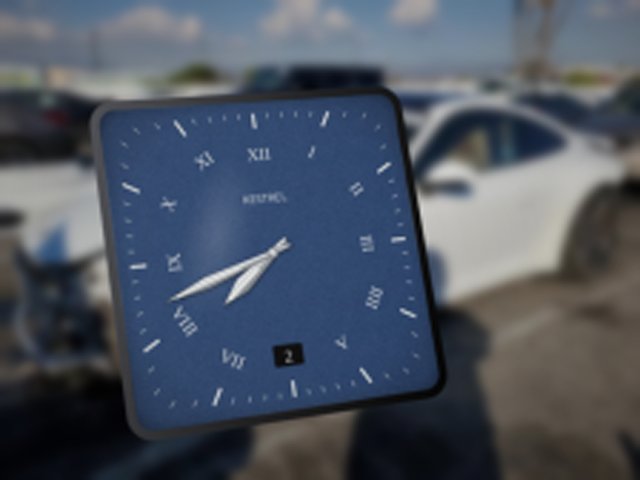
7,42
